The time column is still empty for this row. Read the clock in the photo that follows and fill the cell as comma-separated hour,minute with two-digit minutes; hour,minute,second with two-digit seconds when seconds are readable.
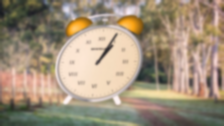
1,04
